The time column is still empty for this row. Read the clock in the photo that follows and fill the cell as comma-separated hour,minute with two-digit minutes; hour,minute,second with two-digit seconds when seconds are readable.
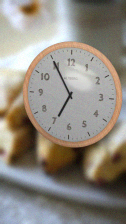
6,55
